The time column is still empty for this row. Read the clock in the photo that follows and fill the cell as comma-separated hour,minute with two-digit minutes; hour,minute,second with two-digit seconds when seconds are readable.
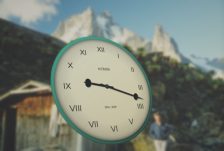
9,18
